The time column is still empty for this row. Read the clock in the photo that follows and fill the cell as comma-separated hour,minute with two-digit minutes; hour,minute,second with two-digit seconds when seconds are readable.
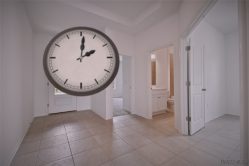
2,01
